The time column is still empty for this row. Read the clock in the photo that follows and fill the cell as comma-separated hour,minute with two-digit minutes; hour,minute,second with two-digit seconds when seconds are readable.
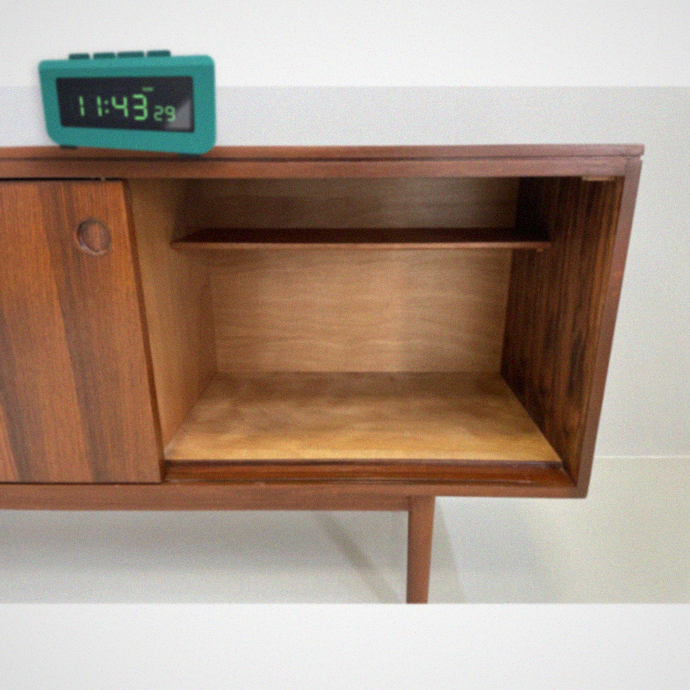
11,43,29
